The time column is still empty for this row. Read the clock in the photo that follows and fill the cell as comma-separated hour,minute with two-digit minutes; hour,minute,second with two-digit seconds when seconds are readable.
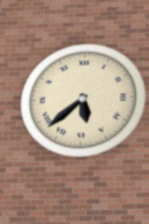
5,38
